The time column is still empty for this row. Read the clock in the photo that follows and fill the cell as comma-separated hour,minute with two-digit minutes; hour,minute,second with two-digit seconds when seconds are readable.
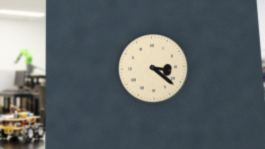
3,22
